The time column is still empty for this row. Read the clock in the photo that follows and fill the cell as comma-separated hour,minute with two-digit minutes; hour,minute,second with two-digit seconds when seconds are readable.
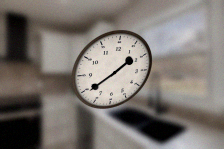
1,39
